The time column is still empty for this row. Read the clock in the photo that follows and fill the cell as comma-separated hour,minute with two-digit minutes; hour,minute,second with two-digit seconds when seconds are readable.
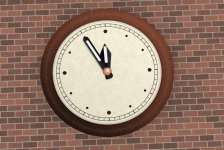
11,55
